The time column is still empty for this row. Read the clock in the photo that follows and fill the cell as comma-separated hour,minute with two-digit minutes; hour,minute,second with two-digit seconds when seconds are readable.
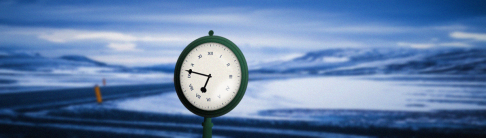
6,47
